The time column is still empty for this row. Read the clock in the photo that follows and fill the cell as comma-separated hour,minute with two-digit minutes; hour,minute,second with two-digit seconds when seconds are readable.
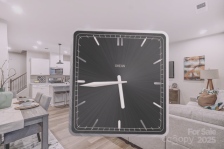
5,44
